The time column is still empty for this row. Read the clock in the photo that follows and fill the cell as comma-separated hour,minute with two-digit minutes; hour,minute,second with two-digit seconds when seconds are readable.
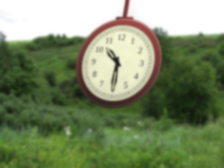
10,30
